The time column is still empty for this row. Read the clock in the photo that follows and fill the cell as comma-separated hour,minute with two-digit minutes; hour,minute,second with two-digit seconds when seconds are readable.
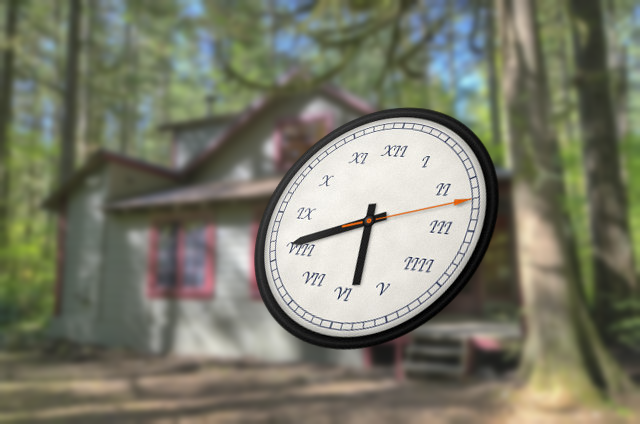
5,41,12
